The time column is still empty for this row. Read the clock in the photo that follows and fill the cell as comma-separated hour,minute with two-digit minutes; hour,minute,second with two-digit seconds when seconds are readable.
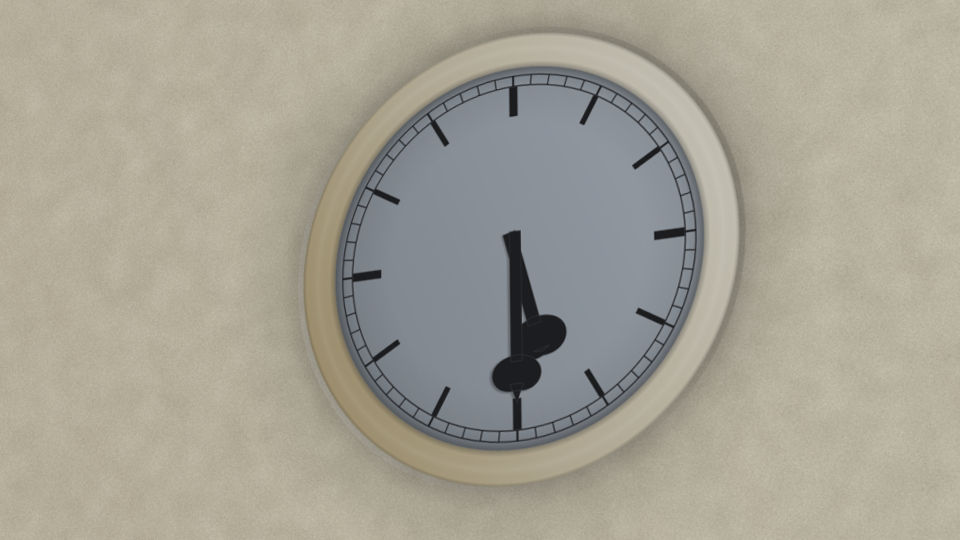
5,30
